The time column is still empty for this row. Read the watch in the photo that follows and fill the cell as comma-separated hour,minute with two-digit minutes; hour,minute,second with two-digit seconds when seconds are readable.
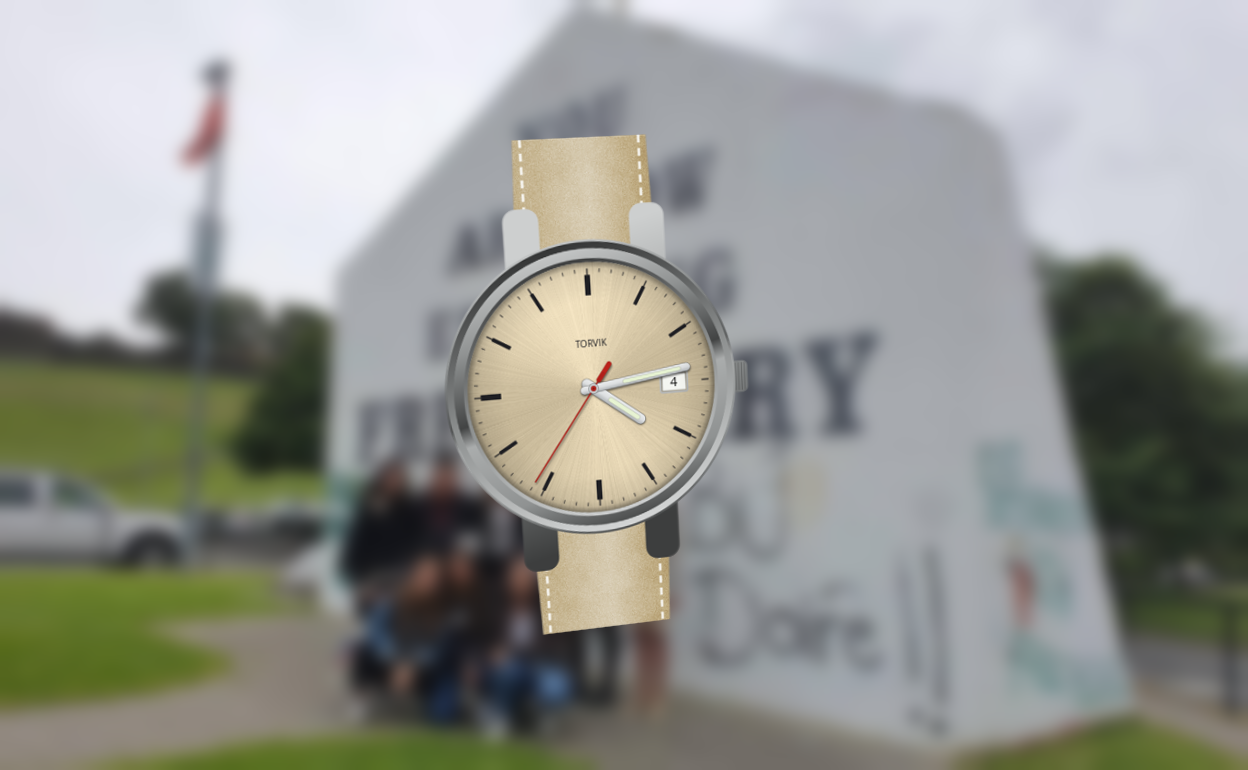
4,13,36
